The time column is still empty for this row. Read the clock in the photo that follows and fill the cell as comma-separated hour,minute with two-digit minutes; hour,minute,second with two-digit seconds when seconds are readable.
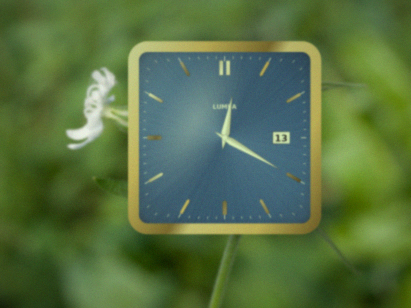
12,20
